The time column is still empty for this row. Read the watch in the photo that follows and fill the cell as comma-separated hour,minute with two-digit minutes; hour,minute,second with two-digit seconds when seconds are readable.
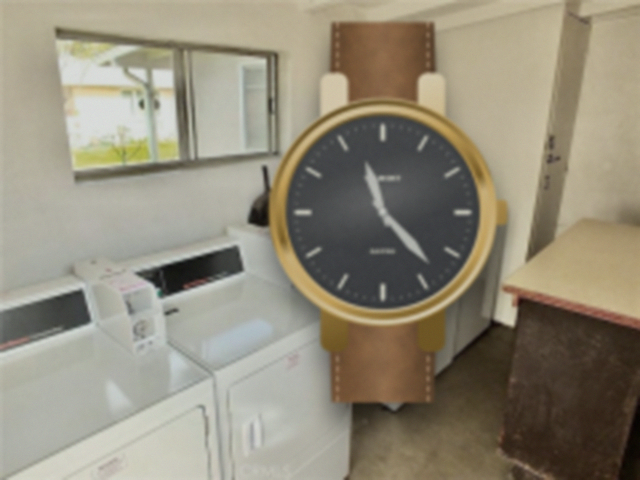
11,23
